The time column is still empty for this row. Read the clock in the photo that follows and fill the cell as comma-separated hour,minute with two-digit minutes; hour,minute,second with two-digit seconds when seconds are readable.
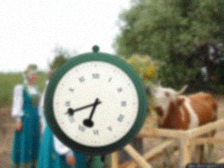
6,42
